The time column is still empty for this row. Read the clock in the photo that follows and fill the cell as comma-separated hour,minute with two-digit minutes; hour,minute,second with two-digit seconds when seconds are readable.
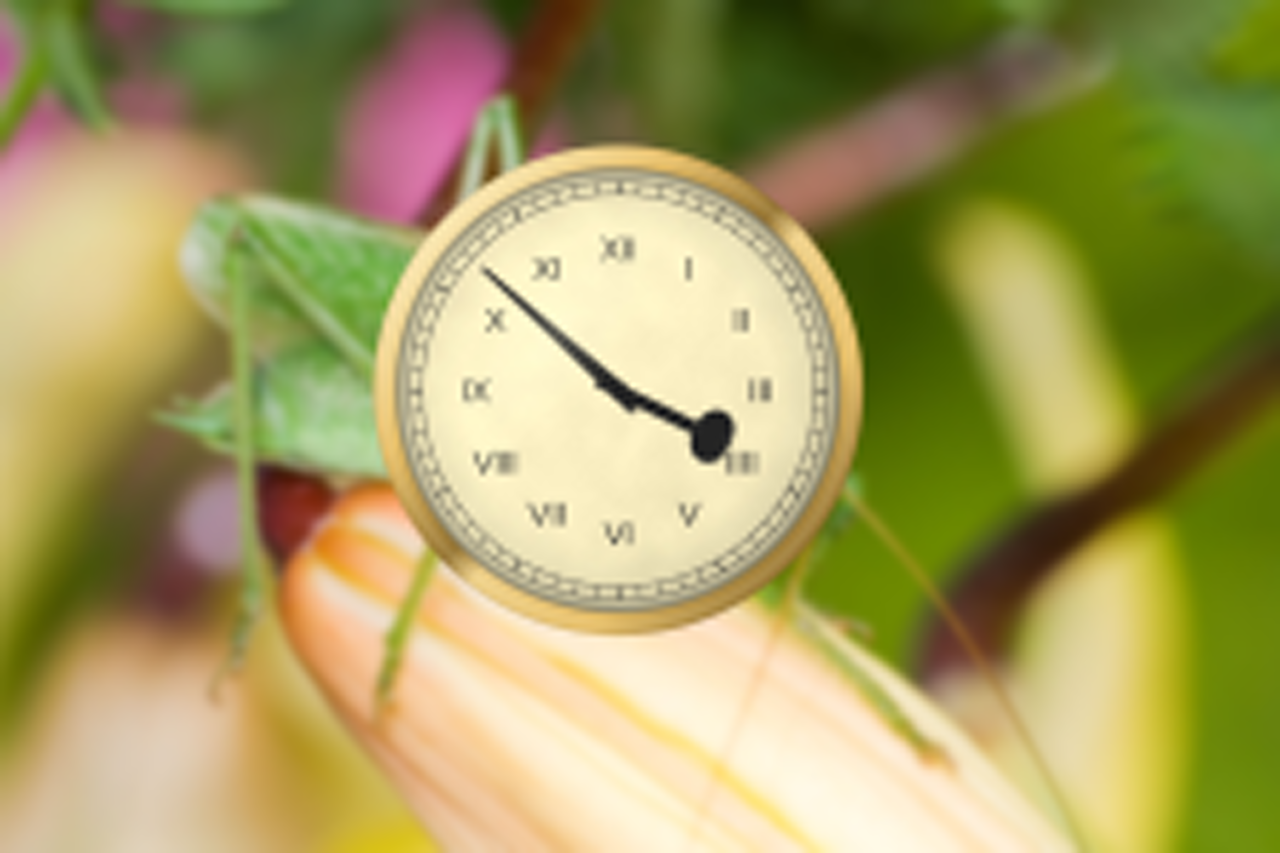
3,52
